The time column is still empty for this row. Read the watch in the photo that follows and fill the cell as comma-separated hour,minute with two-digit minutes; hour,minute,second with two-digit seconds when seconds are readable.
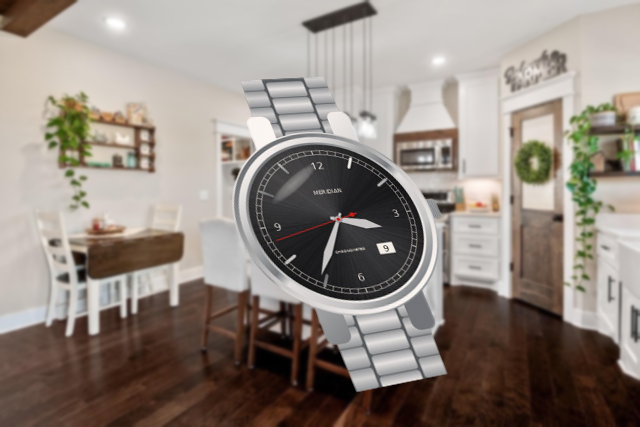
3,35,43
